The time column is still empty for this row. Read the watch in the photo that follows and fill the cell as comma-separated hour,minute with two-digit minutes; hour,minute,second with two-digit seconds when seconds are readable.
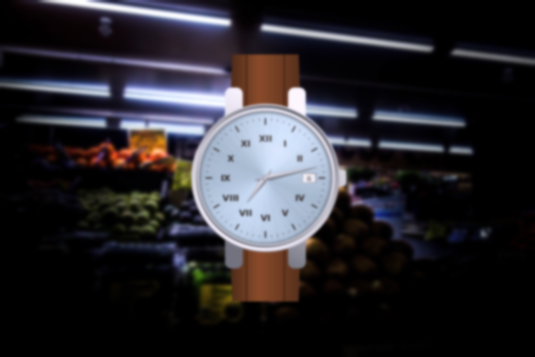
7,13
